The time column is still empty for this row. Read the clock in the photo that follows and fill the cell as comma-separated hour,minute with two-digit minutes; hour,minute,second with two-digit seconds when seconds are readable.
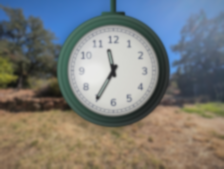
11,35
